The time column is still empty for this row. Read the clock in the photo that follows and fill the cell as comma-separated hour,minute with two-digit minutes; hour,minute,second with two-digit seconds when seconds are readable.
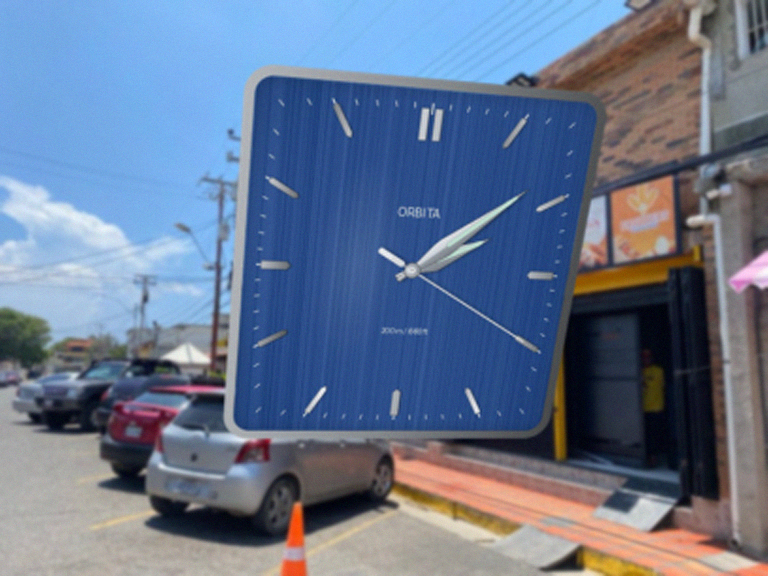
2,08,20
